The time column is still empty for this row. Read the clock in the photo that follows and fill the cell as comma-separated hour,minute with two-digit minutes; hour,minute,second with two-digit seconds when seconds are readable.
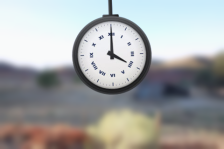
4,00
